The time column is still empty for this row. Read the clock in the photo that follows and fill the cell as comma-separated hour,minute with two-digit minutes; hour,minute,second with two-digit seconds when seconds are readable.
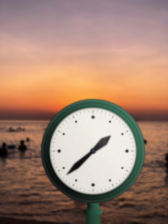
1,38
